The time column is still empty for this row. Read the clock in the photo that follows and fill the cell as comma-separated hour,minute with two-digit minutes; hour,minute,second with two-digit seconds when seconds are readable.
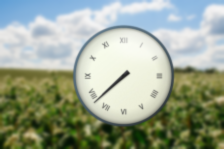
7,38
